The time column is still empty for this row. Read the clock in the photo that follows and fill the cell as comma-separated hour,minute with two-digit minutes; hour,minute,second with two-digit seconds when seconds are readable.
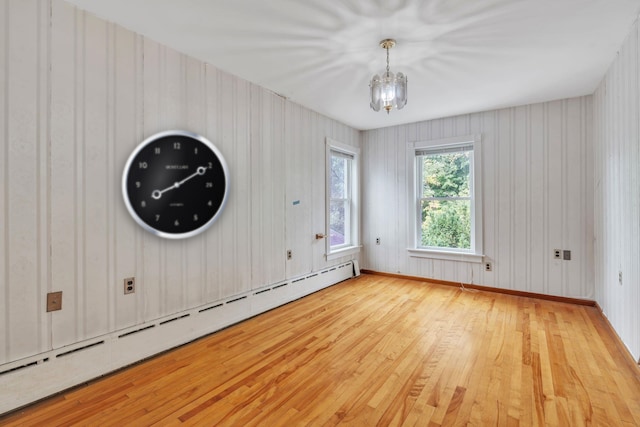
8,10
